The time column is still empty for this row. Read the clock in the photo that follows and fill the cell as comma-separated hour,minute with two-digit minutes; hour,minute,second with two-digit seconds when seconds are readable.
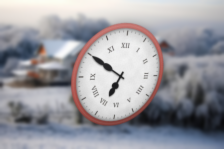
6,50
